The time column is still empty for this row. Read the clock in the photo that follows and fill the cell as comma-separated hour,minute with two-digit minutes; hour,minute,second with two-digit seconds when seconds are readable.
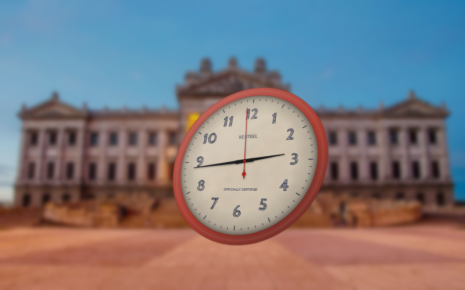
2,43,59
